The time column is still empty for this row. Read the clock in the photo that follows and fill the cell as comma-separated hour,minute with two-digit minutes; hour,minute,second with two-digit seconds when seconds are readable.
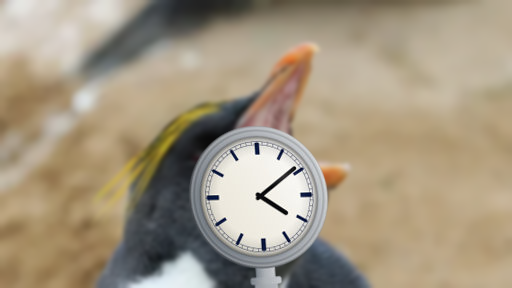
4,09
